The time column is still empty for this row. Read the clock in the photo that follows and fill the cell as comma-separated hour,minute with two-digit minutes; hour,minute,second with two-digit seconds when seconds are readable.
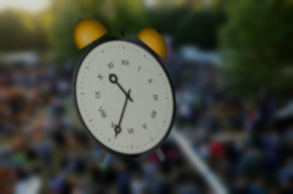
10,34
